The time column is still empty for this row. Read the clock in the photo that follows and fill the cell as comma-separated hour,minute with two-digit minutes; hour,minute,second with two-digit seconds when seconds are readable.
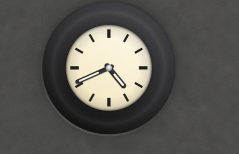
4,41
